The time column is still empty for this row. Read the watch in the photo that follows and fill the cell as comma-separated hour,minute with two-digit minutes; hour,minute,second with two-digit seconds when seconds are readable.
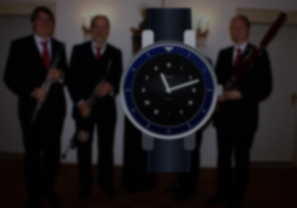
11,12
